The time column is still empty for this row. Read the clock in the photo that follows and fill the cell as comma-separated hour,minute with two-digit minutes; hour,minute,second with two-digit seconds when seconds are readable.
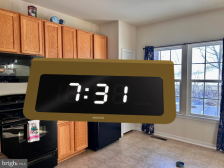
7,31
